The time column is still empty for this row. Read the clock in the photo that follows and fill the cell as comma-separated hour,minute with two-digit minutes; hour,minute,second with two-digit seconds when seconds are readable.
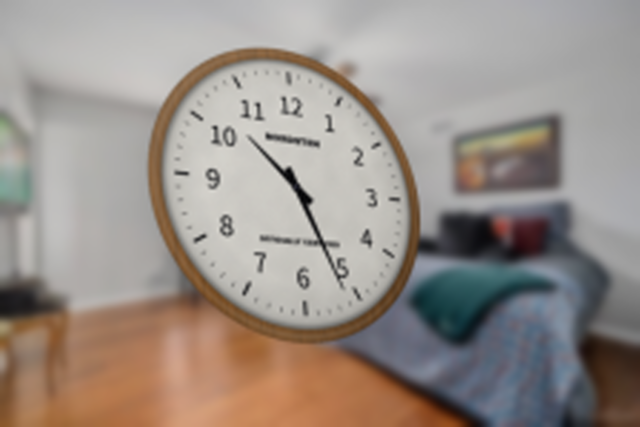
10,26
